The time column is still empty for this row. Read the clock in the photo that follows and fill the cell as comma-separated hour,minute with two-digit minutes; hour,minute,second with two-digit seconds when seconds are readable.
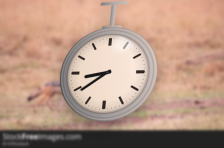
8,39
